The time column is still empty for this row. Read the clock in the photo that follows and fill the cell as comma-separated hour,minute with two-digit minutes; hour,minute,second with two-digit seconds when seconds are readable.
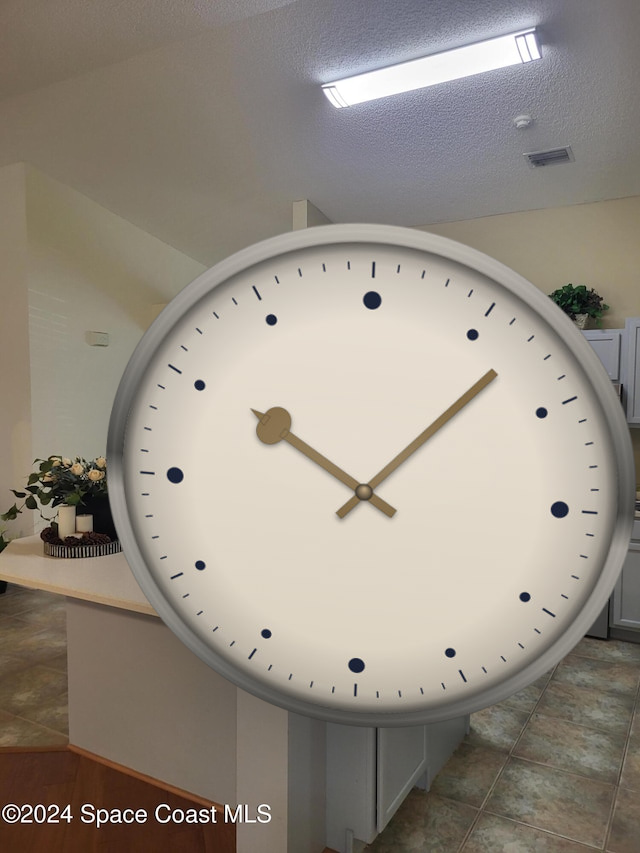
10,07
